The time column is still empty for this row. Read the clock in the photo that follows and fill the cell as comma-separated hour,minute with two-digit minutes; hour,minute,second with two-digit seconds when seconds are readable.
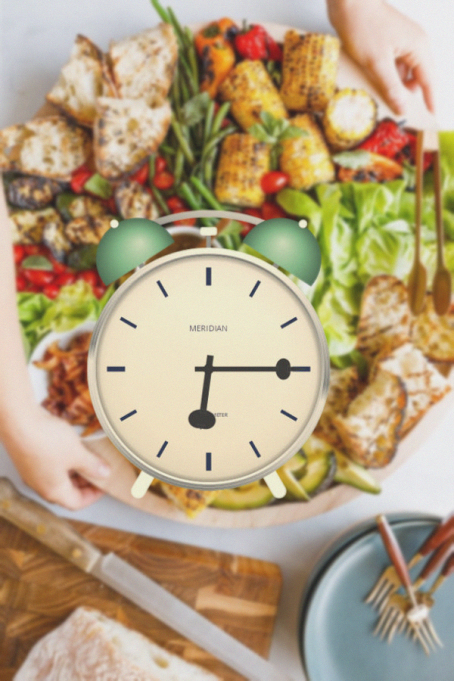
6,15
